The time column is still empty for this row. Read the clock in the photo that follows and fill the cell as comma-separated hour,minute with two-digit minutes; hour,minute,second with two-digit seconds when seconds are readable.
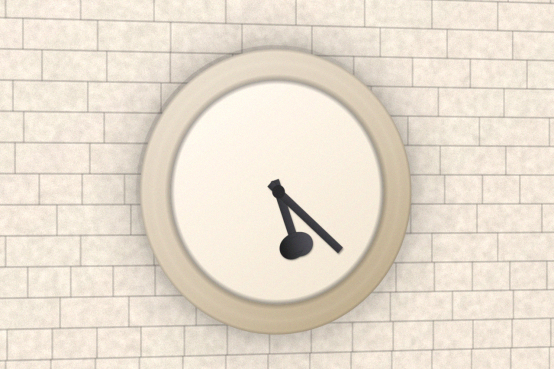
5,22
